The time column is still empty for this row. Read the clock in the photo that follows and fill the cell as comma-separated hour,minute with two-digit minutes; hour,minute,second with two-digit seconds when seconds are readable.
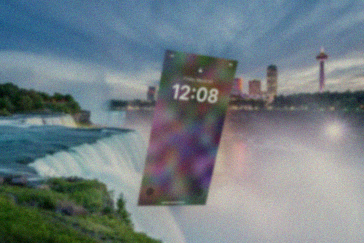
12,08
